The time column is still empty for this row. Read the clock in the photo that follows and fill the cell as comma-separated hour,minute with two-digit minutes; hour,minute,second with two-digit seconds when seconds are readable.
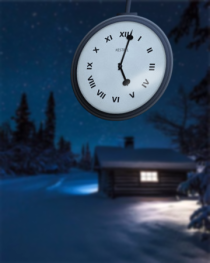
5,02
